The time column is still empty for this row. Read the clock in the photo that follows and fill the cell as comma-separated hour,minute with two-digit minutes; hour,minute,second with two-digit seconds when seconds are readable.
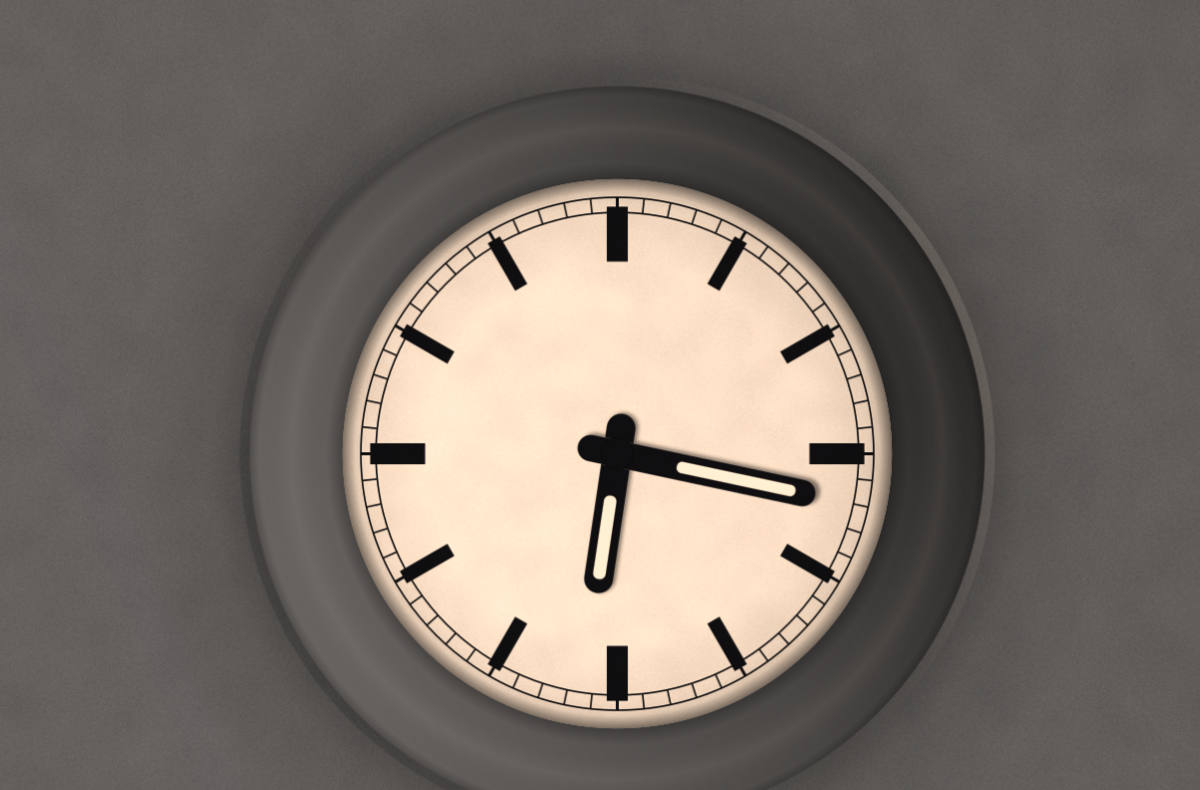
6,17
